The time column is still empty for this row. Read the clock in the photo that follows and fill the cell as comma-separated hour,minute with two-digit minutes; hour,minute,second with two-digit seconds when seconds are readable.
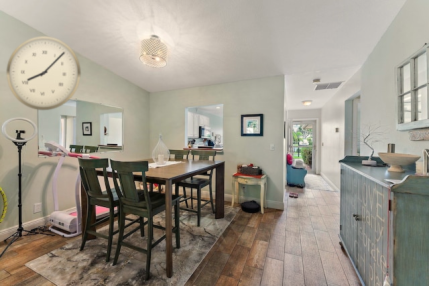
8,07
